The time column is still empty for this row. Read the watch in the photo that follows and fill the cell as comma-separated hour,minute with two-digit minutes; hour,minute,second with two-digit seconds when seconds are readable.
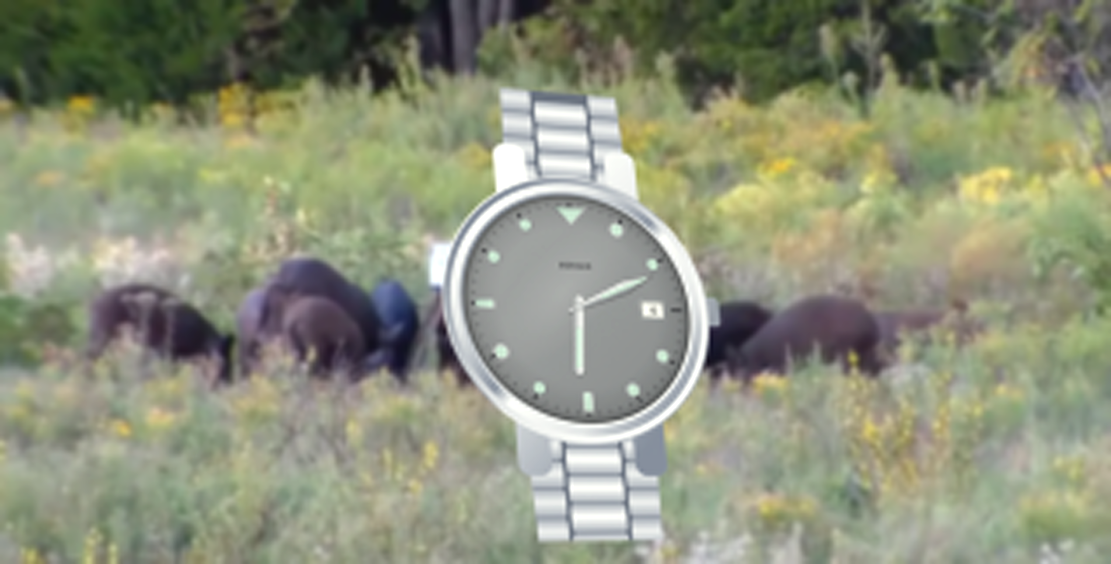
6,11
